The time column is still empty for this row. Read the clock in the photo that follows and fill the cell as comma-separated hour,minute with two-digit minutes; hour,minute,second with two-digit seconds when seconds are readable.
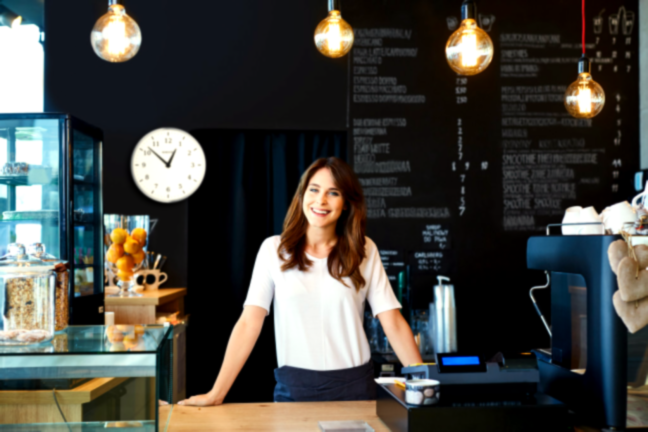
12,52
